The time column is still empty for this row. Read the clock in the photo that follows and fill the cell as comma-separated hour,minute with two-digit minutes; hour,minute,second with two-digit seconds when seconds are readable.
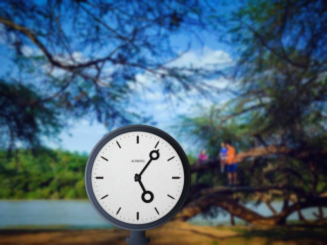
5,06
